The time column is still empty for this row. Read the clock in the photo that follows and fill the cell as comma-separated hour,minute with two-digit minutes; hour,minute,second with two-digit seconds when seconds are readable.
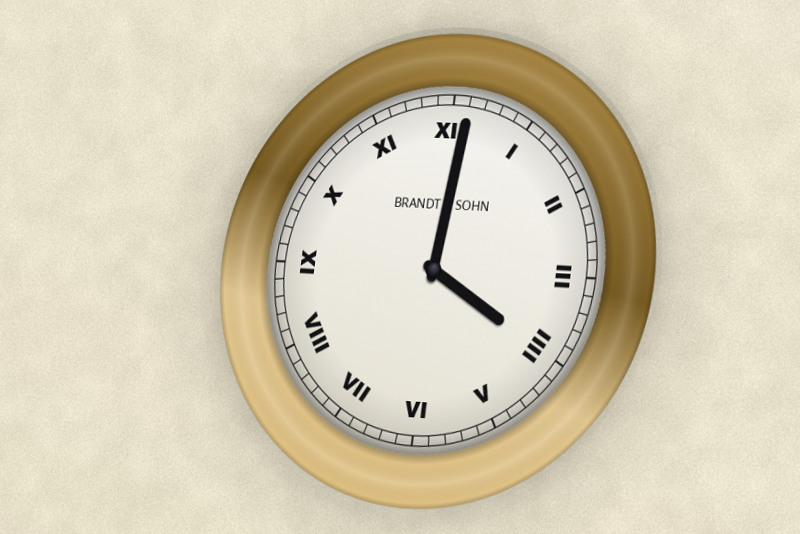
4,01
